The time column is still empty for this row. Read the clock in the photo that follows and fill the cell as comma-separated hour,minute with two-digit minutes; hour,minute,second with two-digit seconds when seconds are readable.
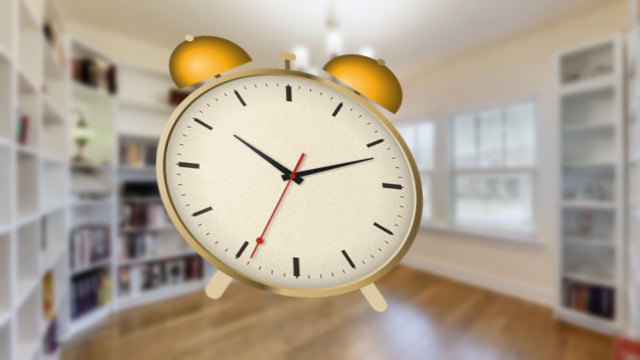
10,11,34
